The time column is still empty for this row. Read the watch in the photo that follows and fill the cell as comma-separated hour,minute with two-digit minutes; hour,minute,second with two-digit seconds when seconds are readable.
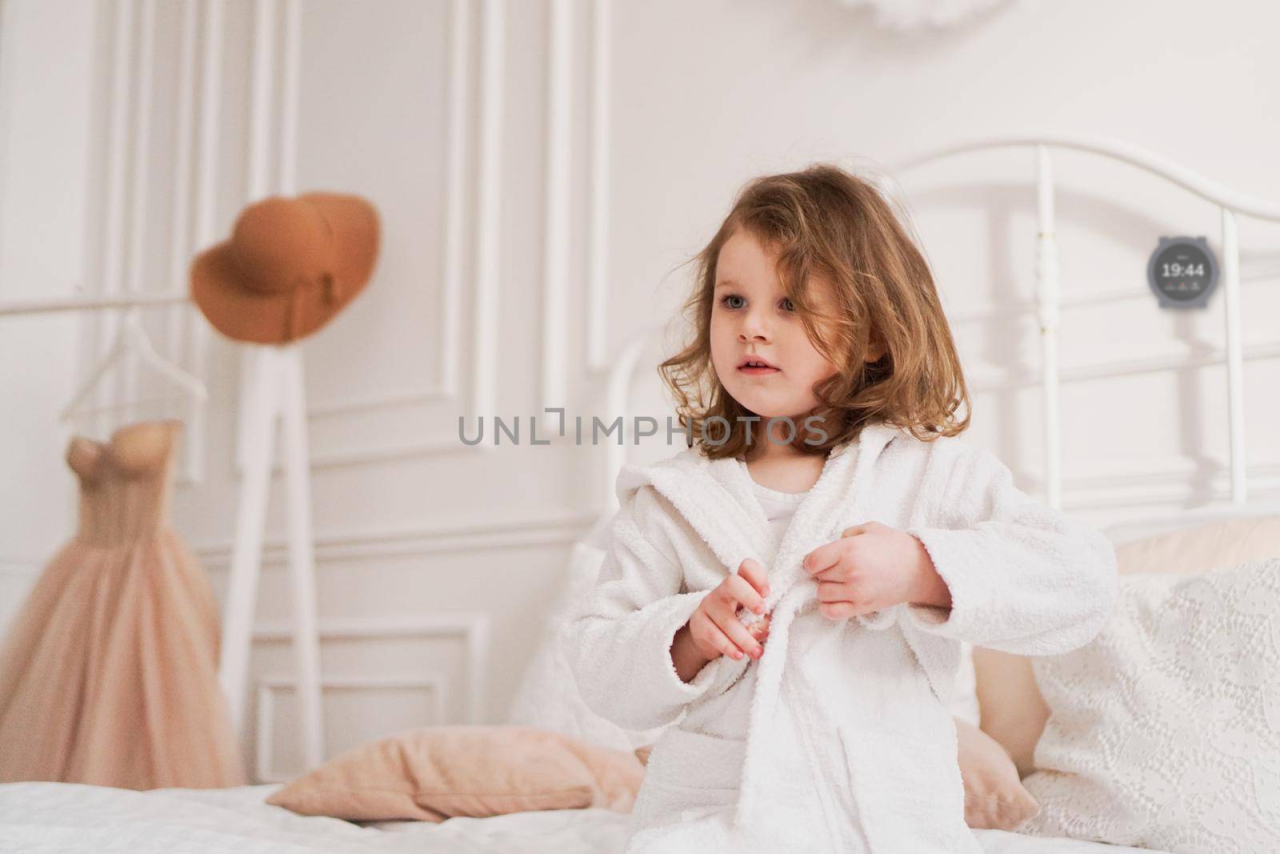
19,44
